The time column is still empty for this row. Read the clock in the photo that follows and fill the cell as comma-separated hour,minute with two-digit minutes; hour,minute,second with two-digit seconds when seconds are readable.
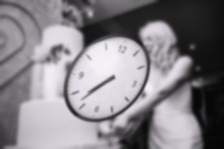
7,37
